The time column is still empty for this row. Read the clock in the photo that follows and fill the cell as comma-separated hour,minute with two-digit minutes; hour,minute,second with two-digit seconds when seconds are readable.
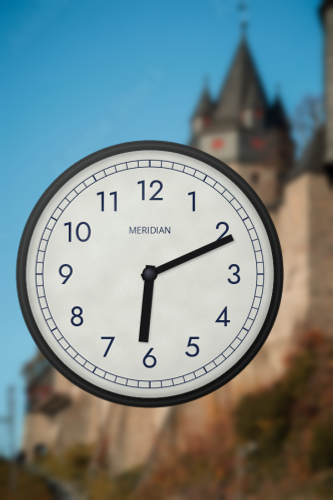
6,11
